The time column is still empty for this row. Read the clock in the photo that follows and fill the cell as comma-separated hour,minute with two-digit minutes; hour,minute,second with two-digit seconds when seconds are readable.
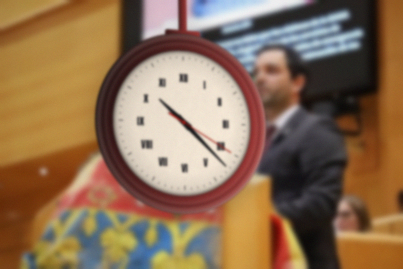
10,22,20
